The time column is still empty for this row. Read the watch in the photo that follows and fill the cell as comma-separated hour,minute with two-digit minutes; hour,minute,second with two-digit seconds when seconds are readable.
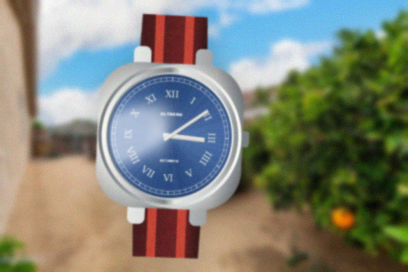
3,09
